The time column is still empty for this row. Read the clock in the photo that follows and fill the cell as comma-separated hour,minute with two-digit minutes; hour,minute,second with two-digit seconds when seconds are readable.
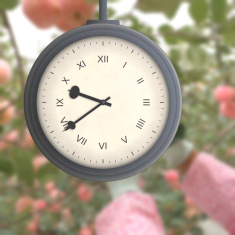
9,39
